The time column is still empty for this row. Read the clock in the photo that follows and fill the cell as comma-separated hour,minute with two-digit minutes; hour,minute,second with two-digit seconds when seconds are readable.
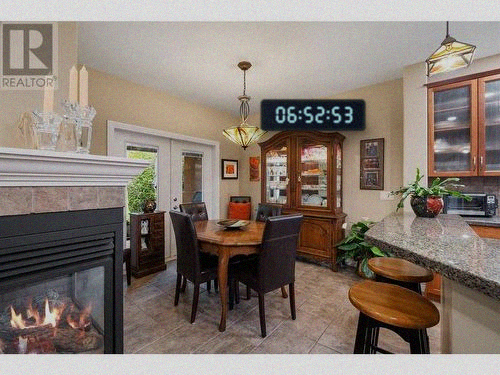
6,52,53
